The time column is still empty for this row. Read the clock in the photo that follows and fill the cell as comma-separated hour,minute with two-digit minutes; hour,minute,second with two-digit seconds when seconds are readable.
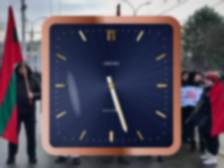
5,27
